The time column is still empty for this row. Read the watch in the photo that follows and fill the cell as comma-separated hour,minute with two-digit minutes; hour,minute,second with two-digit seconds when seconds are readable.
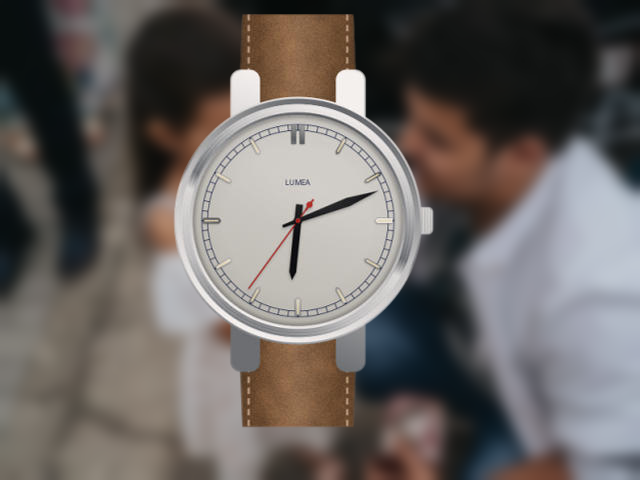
6,11,36
